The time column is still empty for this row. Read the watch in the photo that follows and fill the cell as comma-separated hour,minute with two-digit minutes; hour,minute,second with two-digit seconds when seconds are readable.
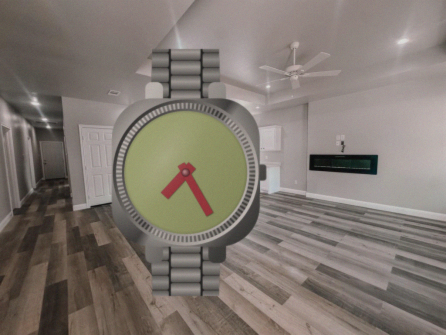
7,25
